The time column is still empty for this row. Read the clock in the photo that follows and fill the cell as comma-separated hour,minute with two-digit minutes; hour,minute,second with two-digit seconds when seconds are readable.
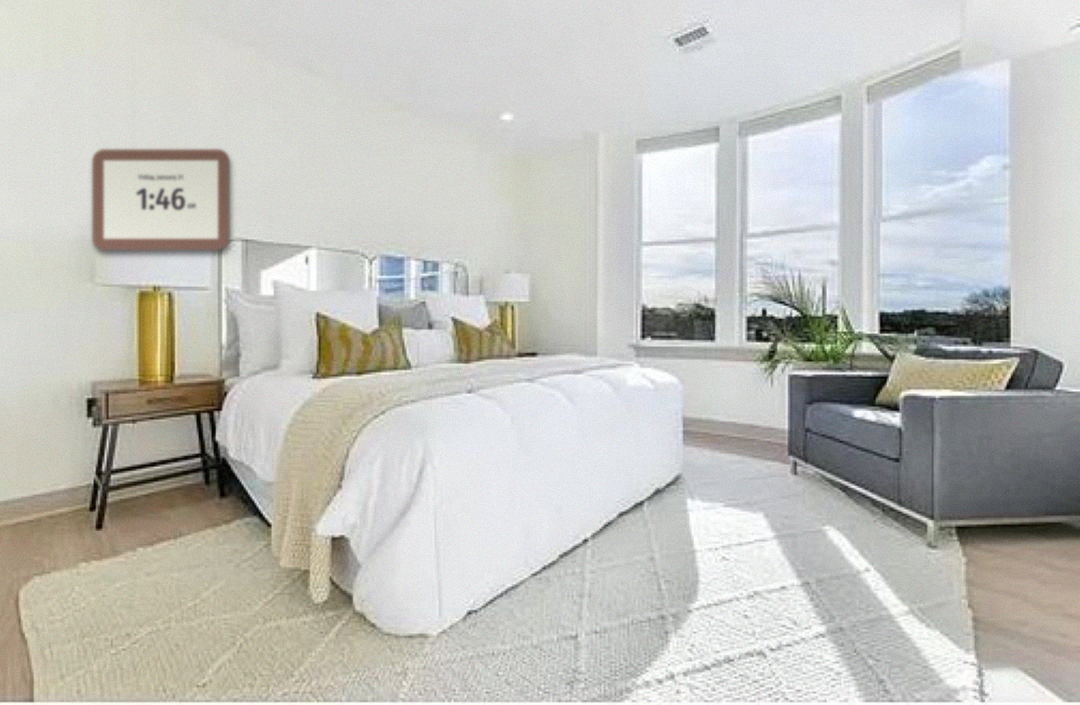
1,46
